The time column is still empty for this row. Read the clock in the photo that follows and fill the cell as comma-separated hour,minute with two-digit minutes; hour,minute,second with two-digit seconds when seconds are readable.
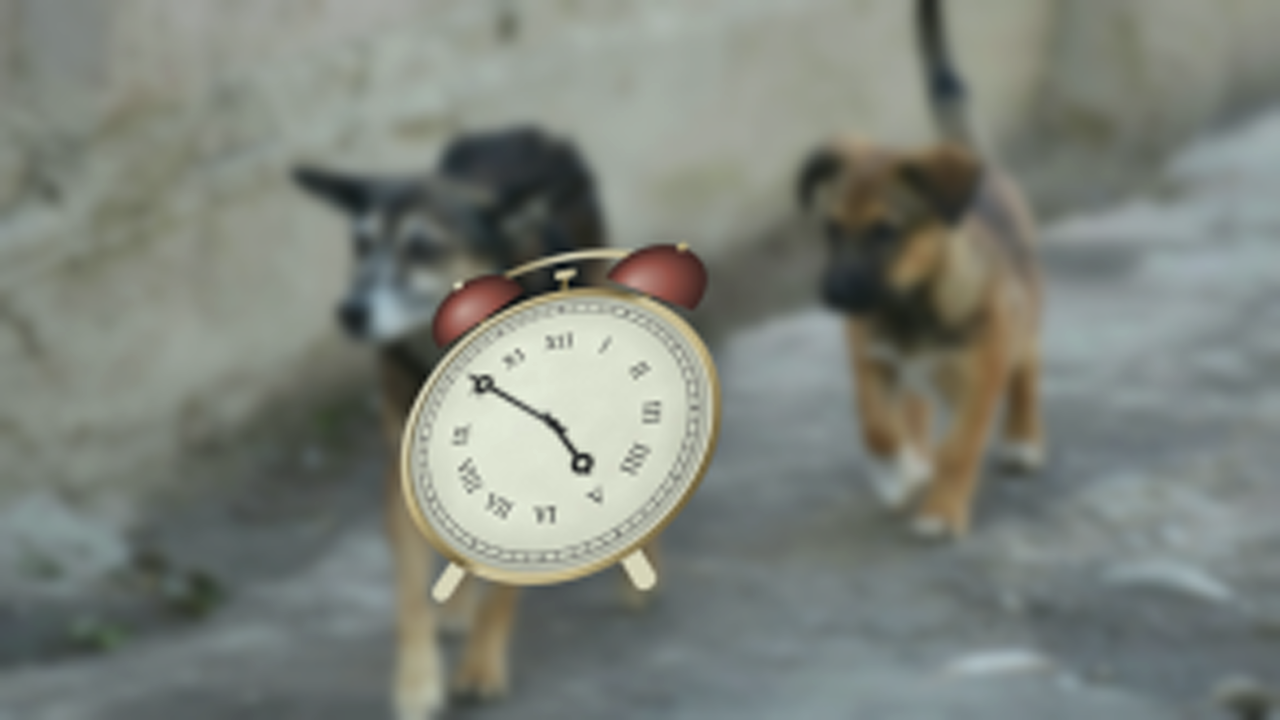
4,51
